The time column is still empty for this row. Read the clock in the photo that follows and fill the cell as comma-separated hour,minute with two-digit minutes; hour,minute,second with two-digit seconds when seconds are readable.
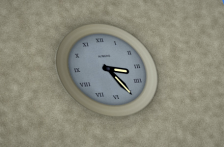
3,25
